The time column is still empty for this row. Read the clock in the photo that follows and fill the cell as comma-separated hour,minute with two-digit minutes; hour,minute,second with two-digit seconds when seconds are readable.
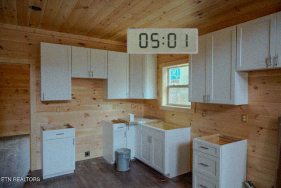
5,01
